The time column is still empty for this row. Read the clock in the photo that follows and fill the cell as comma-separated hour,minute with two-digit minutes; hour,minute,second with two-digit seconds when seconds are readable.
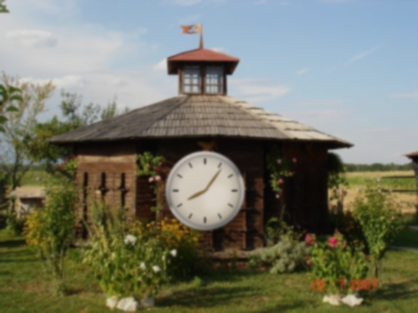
8,06
